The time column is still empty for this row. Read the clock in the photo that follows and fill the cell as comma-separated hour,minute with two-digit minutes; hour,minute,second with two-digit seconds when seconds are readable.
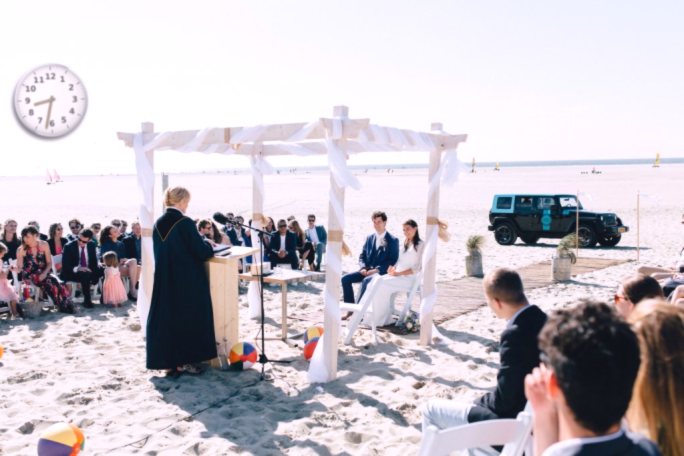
8,32
